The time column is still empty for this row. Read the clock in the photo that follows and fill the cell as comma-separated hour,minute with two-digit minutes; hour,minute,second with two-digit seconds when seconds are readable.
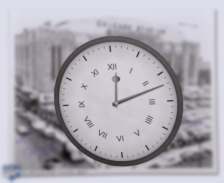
12,12
